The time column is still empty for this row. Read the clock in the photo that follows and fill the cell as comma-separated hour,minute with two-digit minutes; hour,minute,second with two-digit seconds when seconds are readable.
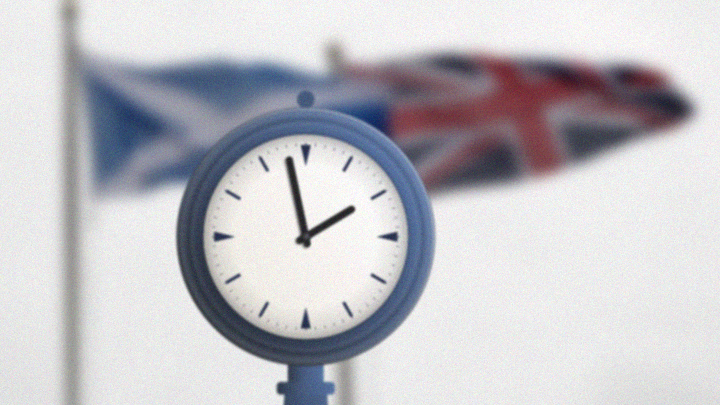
1,58
